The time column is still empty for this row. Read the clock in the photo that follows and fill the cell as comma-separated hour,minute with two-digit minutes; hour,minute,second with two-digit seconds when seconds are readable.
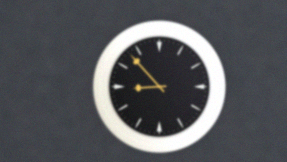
8,53
